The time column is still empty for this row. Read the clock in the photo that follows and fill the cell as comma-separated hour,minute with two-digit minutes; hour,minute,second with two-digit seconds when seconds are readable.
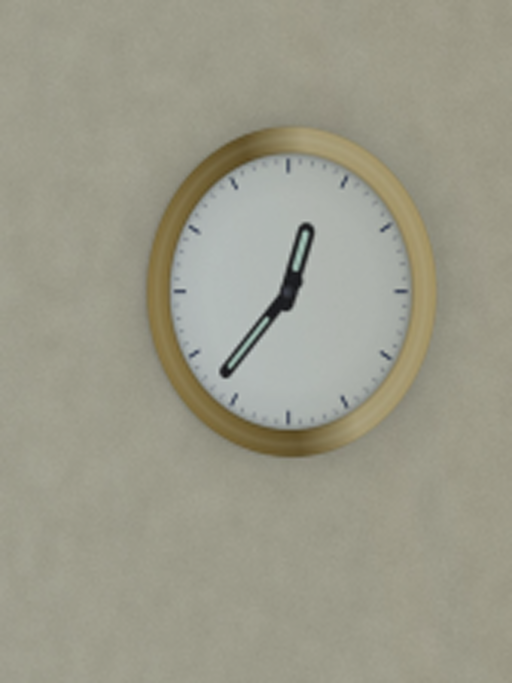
12,37
